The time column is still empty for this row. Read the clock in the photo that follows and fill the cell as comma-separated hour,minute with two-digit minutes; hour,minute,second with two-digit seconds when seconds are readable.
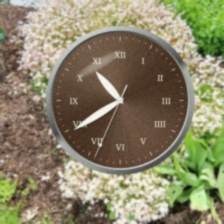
10,39,34
